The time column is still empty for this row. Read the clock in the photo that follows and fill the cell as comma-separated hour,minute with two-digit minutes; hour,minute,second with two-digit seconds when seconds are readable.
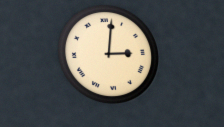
3,02
